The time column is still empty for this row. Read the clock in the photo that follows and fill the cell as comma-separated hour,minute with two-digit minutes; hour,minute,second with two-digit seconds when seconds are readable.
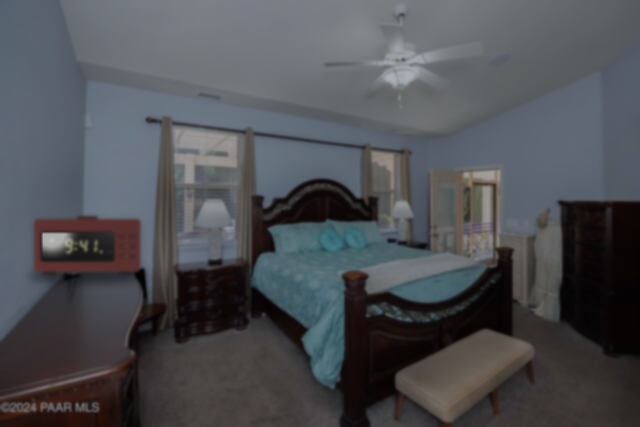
9,41
